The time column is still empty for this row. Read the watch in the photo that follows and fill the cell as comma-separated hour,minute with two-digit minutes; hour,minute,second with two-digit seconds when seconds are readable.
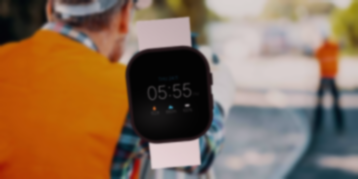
5,55
